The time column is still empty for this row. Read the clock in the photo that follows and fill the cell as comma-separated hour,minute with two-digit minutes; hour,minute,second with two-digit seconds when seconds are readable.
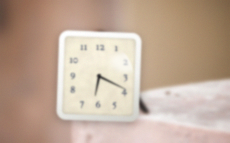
6,19
